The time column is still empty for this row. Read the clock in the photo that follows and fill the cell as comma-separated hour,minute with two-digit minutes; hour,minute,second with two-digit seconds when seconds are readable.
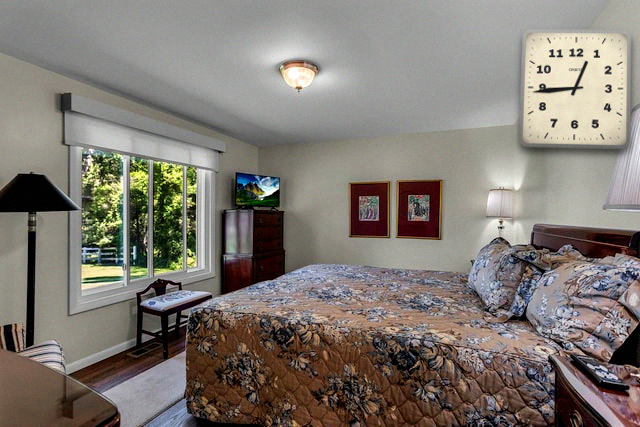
12,44
